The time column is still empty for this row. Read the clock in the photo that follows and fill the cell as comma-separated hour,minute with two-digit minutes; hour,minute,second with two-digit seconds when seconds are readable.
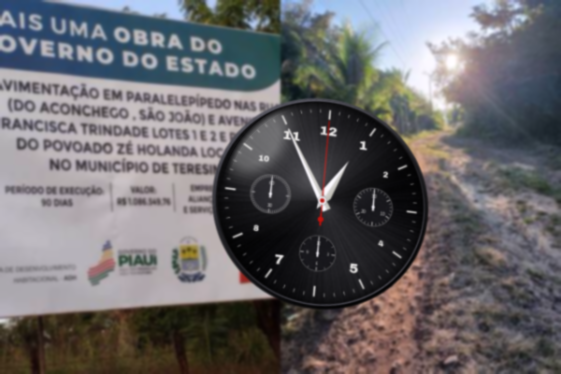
12,55
